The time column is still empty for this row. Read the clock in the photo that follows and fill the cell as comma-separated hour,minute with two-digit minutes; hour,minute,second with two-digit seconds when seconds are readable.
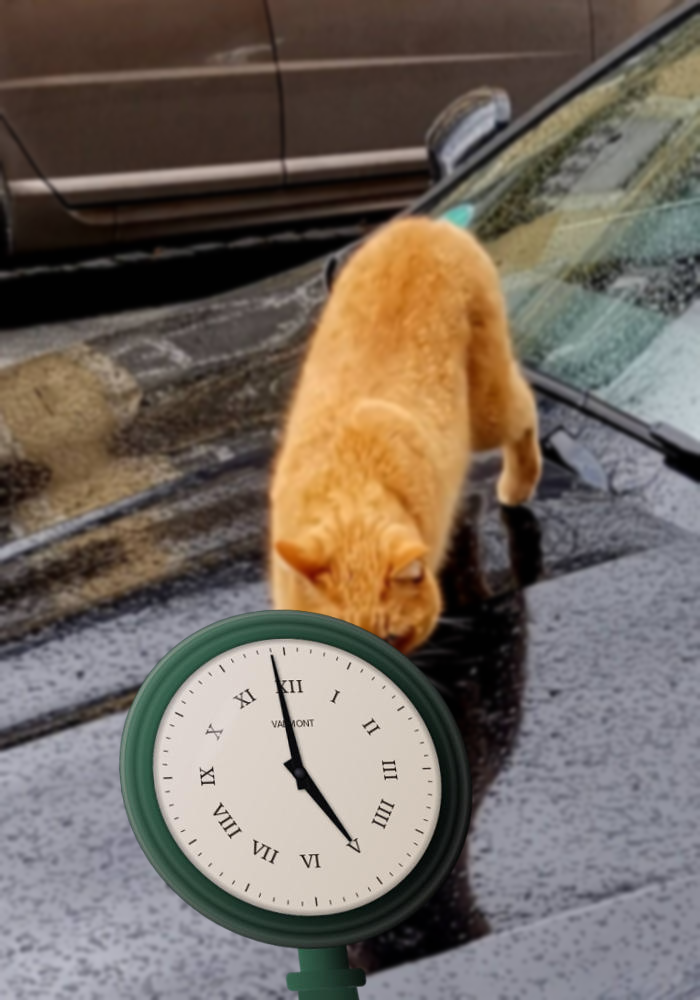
4,59
